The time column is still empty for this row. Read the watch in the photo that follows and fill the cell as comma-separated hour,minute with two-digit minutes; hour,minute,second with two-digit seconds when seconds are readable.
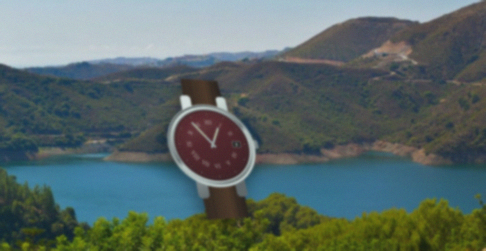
12,54
